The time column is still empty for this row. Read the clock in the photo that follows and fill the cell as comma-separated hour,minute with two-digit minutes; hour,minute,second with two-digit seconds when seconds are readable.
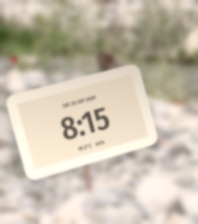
8,15
